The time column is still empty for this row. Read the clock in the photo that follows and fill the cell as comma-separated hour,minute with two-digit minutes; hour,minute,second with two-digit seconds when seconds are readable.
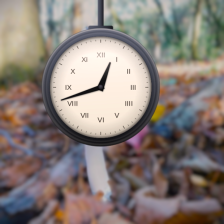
12,42
